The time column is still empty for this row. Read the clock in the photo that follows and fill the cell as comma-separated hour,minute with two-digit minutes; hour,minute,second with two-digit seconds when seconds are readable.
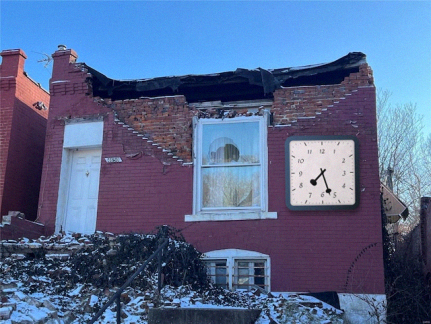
7,27
